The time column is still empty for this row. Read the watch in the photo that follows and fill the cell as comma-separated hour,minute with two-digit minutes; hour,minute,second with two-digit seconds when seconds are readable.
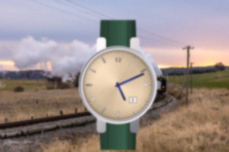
5,11
